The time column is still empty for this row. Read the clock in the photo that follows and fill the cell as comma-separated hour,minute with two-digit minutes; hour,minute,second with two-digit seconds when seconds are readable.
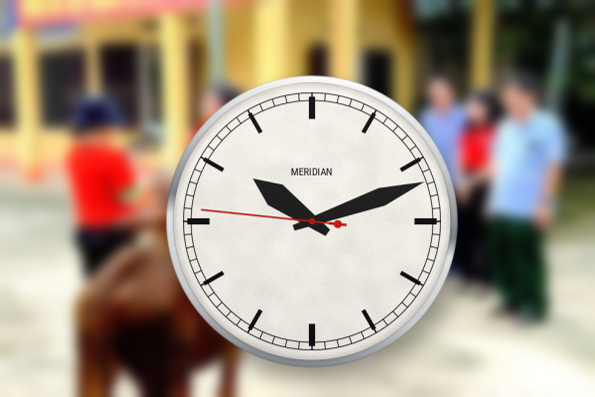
10,11,46
